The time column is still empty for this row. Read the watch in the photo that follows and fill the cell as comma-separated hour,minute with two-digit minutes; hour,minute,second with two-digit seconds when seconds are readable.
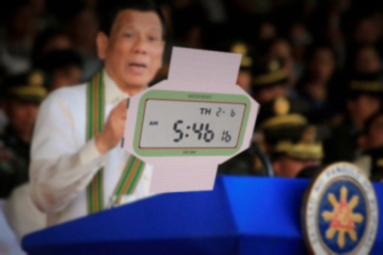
5,46,16
